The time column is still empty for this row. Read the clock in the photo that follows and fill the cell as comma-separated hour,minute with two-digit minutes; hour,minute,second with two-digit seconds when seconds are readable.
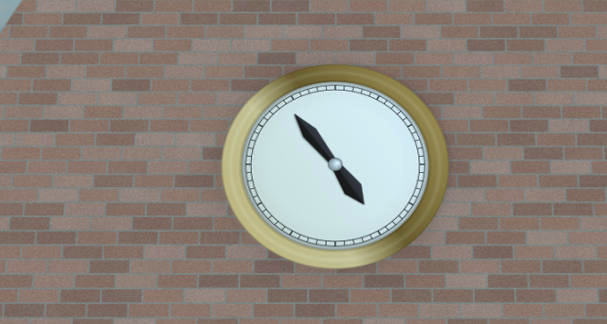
4,54
